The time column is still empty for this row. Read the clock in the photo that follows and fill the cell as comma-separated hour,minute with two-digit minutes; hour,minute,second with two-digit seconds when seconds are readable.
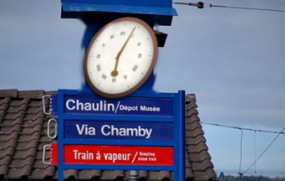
6,04
